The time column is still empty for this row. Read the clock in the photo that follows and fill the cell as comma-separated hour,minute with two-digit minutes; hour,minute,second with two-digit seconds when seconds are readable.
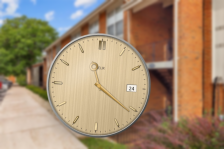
11,21
